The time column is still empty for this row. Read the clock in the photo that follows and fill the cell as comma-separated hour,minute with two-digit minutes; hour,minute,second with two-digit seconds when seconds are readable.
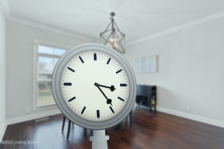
3,24
